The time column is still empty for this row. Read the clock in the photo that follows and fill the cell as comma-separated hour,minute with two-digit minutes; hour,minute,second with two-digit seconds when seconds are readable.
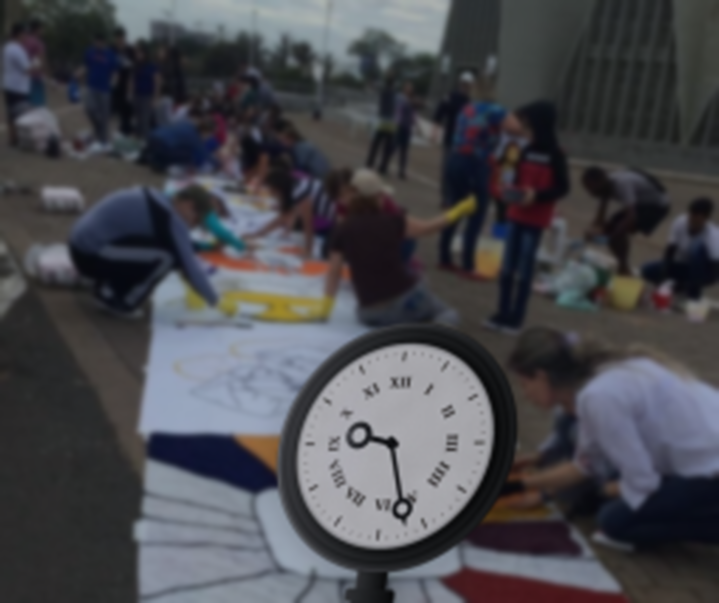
9,27
